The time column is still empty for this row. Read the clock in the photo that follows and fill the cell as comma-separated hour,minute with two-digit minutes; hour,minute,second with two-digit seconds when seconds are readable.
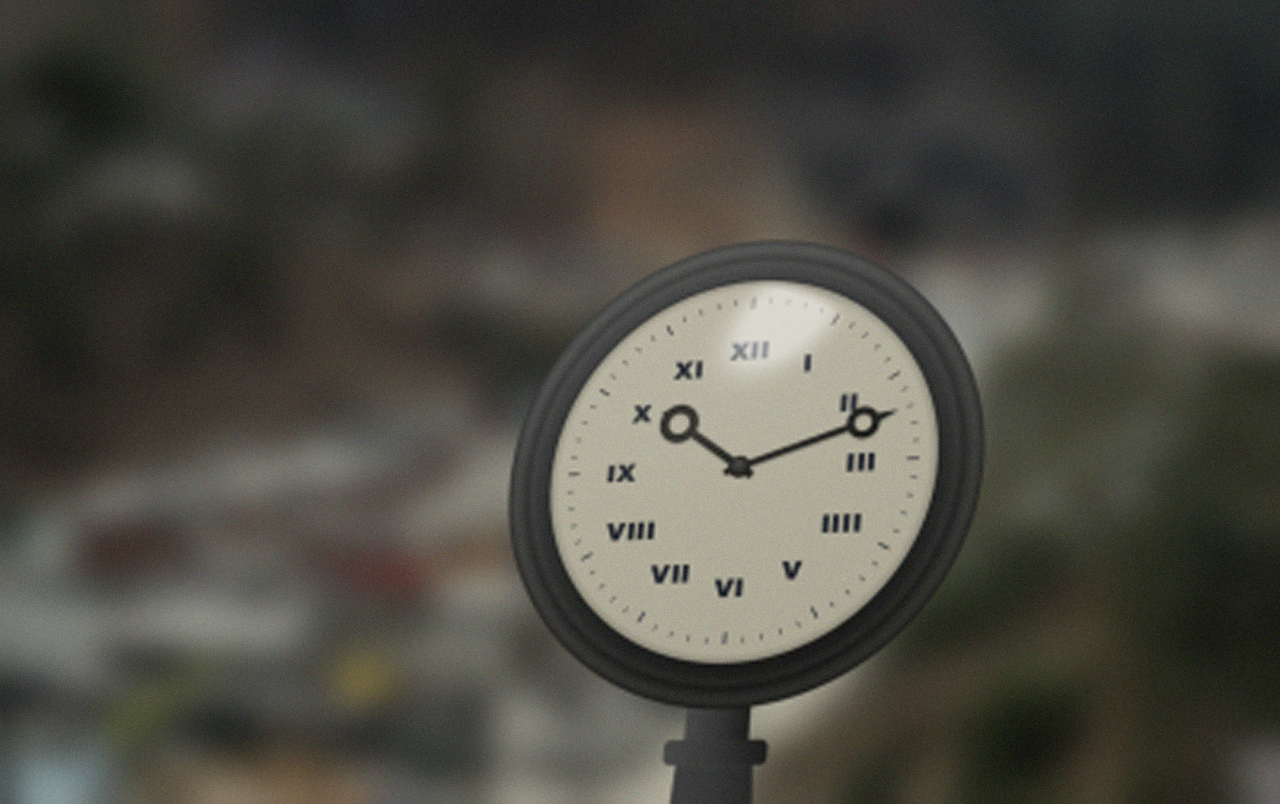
10,12
